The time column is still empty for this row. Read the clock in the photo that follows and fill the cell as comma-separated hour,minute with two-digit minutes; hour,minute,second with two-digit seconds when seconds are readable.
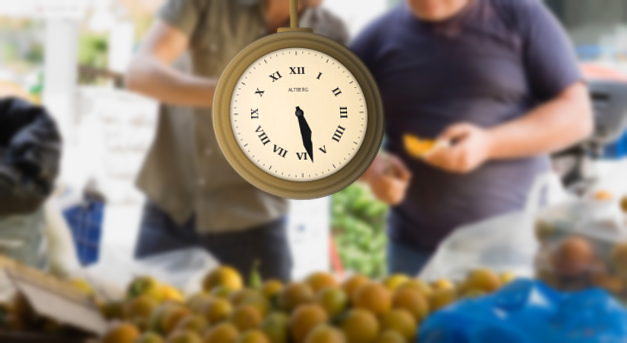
5,28
